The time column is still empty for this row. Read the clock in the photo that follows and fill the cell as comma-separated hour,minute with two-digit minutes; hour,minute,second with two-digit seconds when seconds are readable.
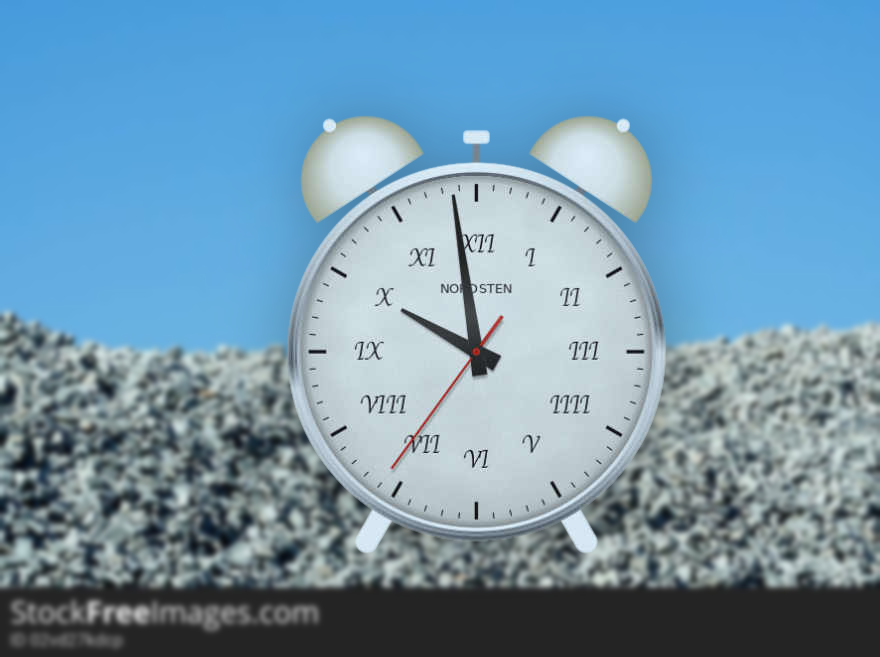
9,58,36
